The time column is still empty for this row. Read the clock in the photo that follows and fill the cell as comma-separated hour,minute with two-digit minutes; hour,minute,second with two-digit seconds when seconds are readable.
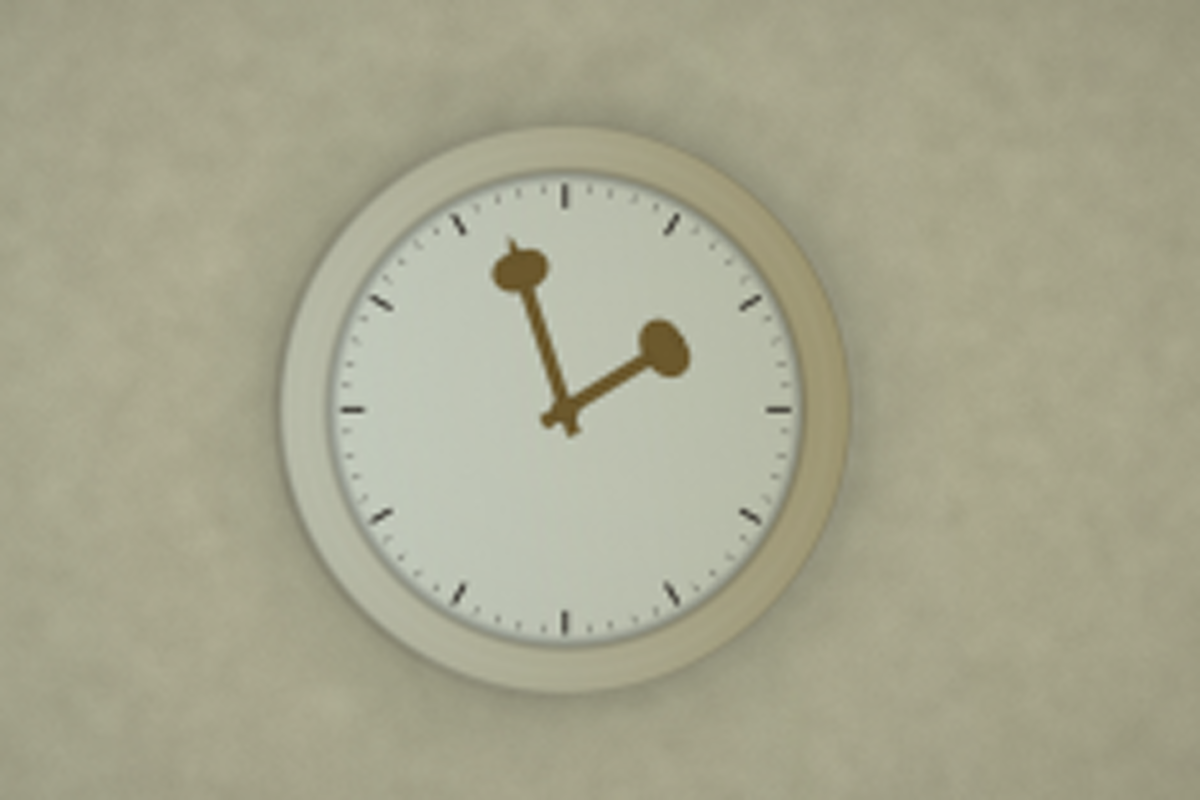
1,57
